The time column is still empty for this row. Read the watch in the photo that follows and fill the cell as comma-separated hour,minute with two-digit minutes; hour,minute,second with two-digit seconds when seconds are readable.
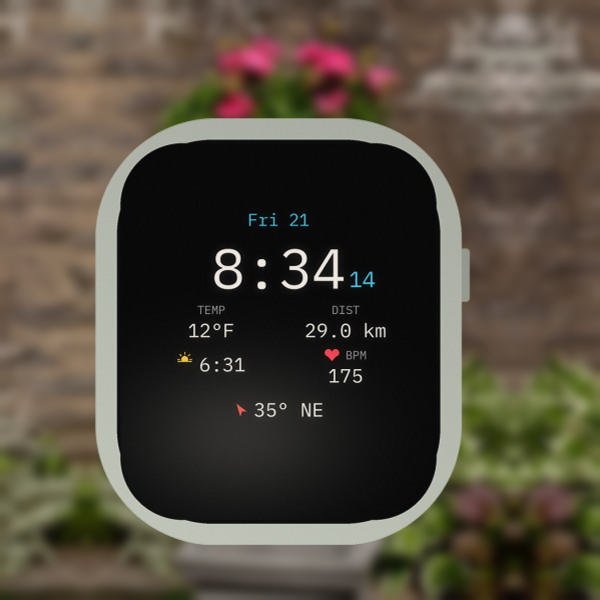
8,34,14
